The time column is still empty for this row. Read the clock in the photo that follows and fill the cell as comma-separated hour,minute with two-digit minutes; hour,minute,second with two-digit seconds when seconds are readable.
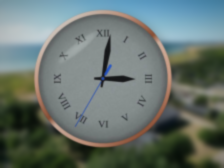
3,01,35
